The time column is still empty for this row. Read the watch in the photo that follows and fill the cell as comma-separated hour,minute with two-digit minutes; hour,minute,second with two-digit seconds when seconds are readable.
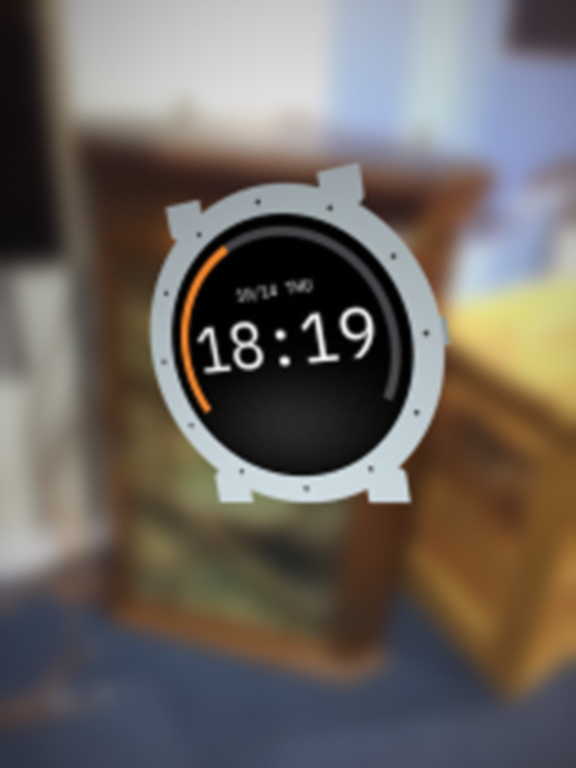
18,19
